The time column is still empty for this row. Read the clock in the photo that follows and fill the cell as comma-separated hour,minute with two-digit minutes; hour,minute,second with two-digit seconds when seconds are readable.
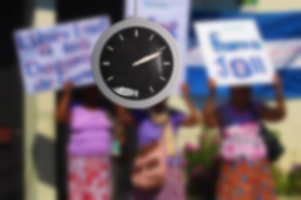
2,11
